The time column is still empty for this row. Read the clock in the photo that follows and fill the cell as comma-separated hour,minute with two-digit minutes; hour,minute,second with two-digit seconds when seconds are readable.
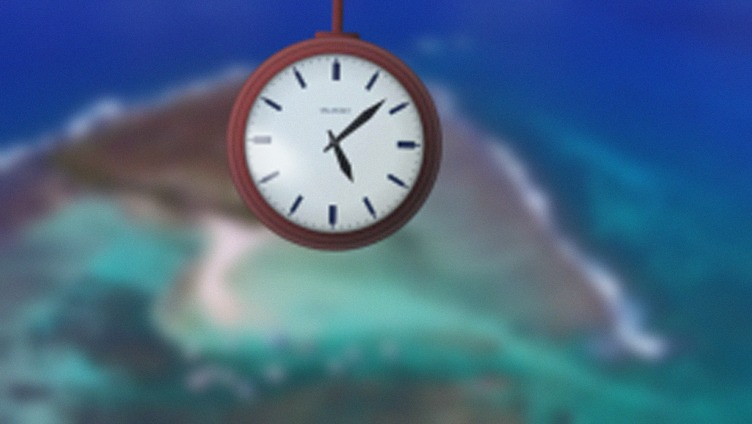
5,08
